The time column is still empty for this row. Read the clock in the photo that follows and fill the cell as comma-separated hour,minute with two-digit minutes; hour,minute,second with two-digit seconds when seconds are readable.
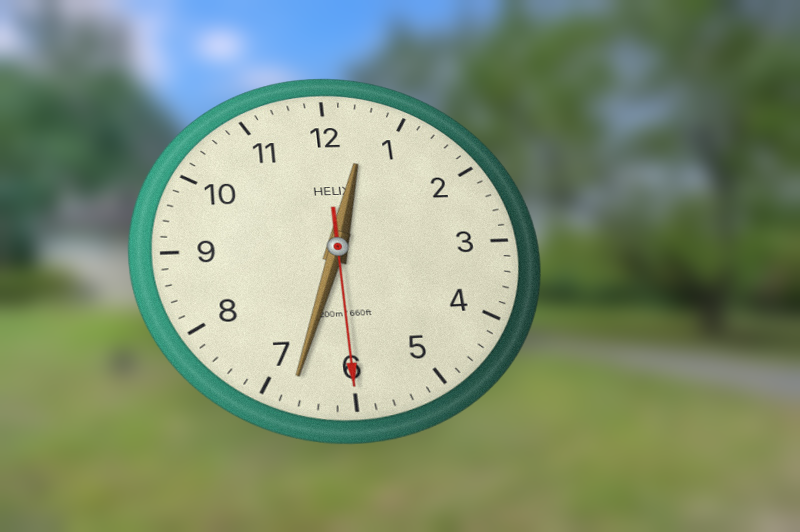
12,33,30
